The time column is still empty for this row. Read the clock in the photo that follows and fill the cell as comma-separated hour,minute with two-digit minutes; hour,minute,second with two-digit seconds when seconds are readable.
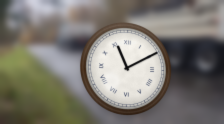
11,10
